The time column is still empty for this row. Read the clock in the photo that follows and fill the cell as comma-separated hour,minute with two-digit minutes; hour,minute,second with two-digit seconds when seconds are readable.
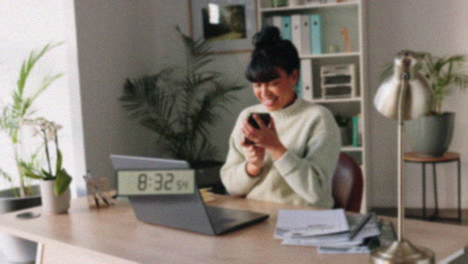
8,32
